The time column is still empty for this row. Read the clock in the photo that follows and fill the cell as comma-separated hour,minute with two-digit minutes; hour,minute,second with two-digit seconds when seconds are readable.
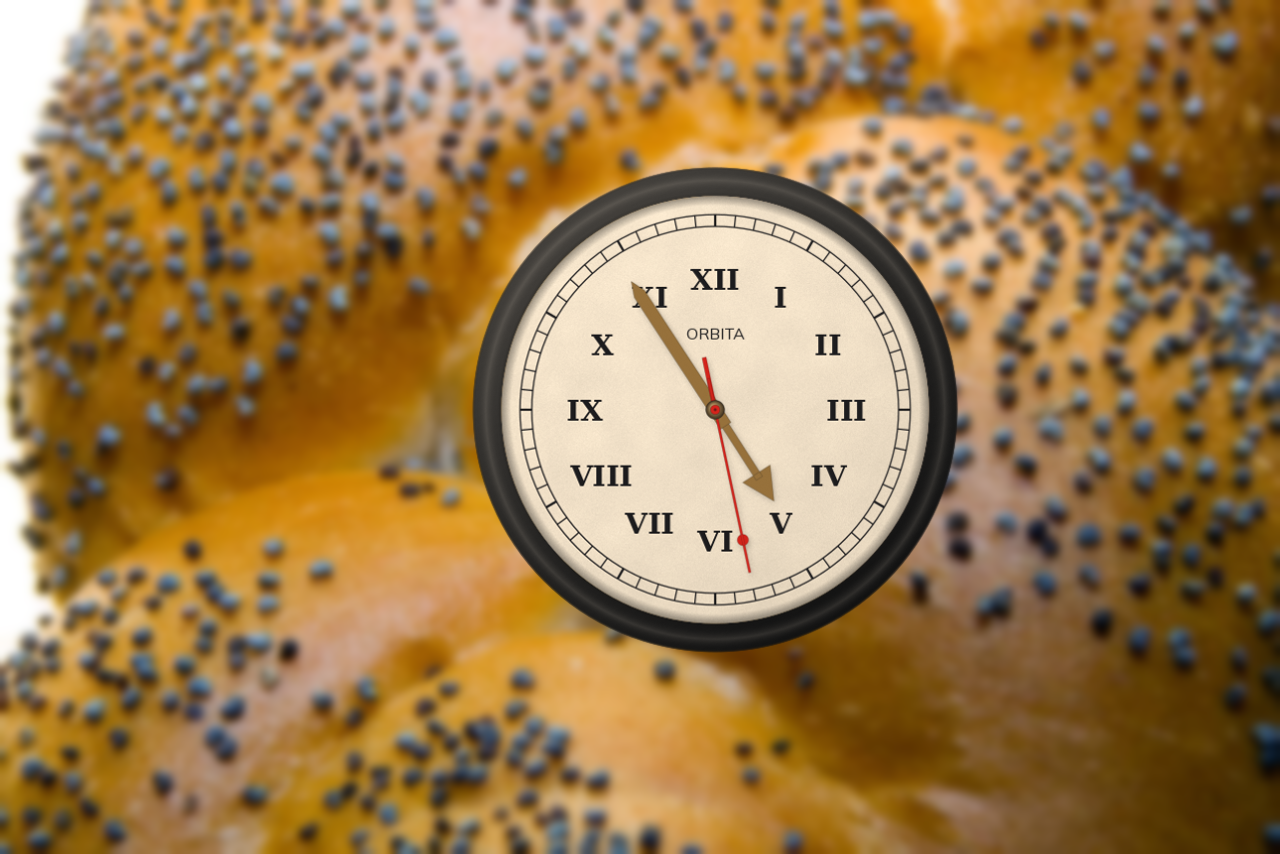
4,54,28
